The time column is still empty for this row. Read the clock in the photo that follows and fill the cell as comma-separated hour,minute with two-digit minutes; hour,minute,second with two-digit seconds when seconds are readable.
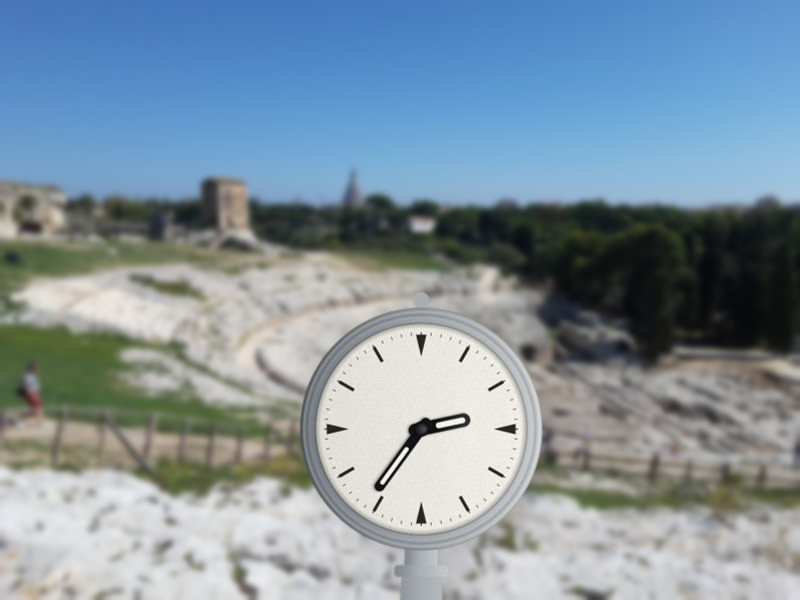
2,36
